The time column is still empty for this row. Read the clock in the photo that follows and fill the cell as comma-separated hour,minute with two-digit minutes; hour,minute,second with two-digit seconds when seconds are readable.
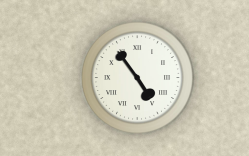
4,54
